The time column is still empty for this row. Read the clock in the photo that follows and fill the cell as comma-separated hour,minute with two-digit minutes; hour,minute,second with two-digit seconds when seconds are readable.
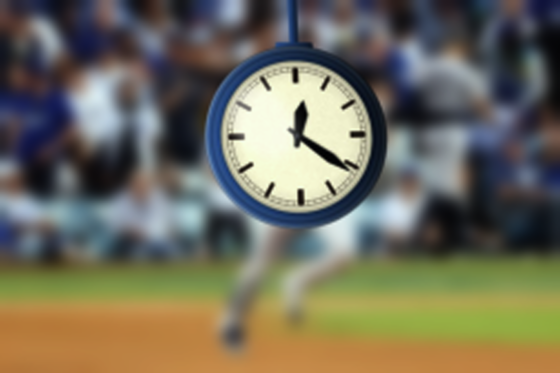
12,21
